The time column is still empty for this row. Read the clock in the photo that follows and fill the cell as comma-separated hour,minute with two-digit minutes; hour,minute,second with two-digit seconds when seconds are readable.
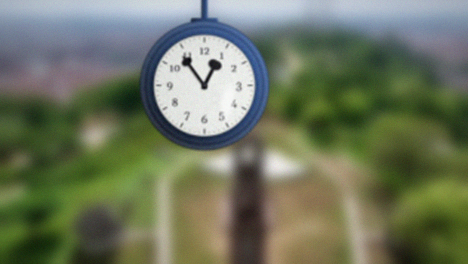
12,54
